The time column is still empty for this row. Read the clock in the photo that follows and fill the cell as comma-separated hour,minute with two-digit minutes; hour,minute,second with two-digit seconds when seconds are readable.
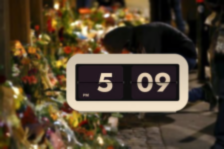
5,09
